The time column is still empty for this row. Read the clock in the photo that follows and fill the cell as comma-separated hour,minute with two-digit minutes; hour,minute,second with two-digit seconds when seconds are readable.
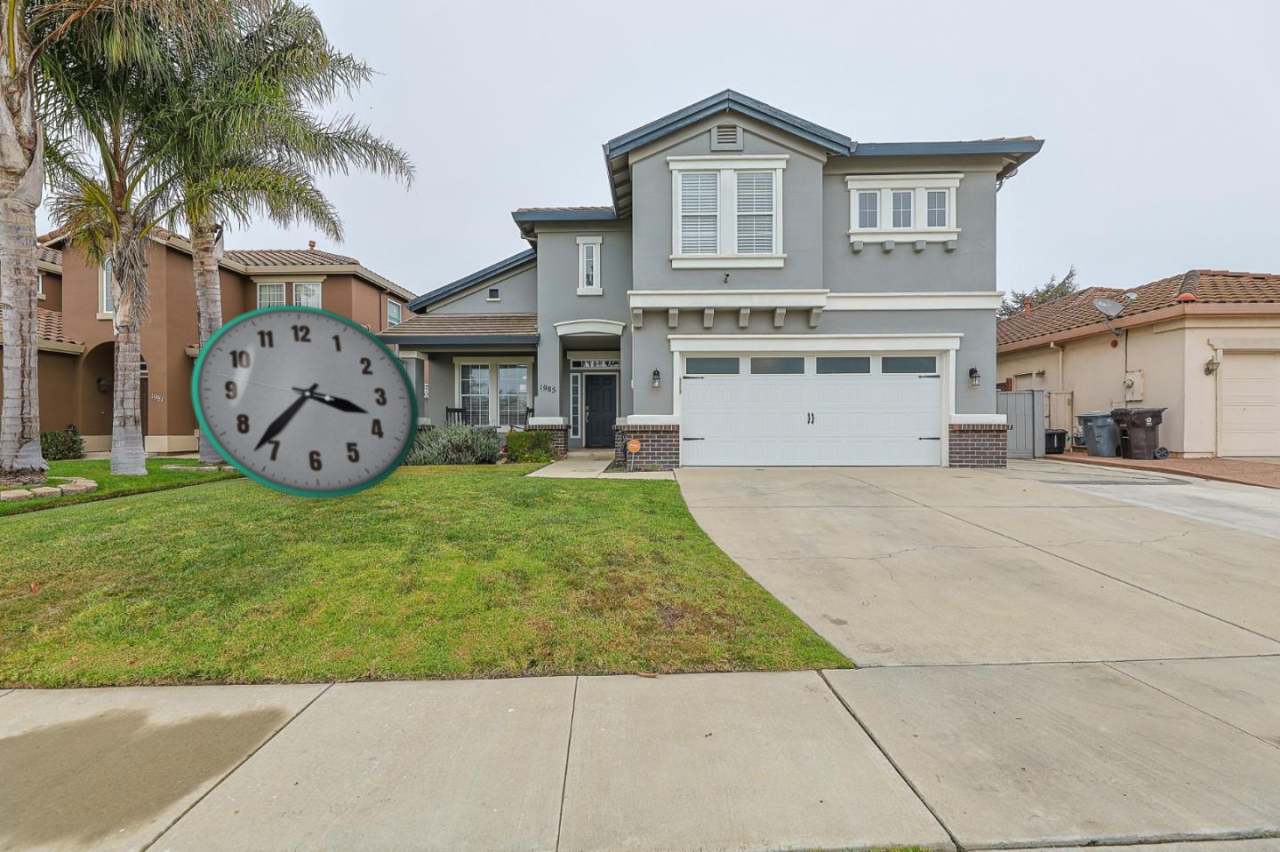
3,36,47
